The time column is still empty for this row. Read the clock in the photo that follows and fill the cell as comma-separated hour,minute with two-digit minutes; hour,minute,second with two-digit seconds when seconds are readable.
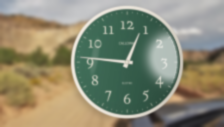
12,46
